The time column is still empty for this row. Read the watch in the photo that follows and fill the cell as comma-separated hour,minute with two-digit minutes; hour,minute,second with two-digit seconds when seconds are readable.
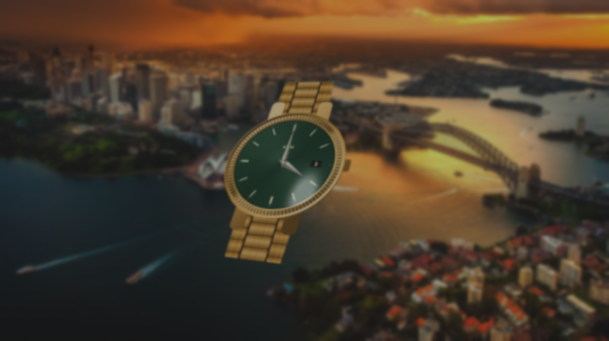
4,00
